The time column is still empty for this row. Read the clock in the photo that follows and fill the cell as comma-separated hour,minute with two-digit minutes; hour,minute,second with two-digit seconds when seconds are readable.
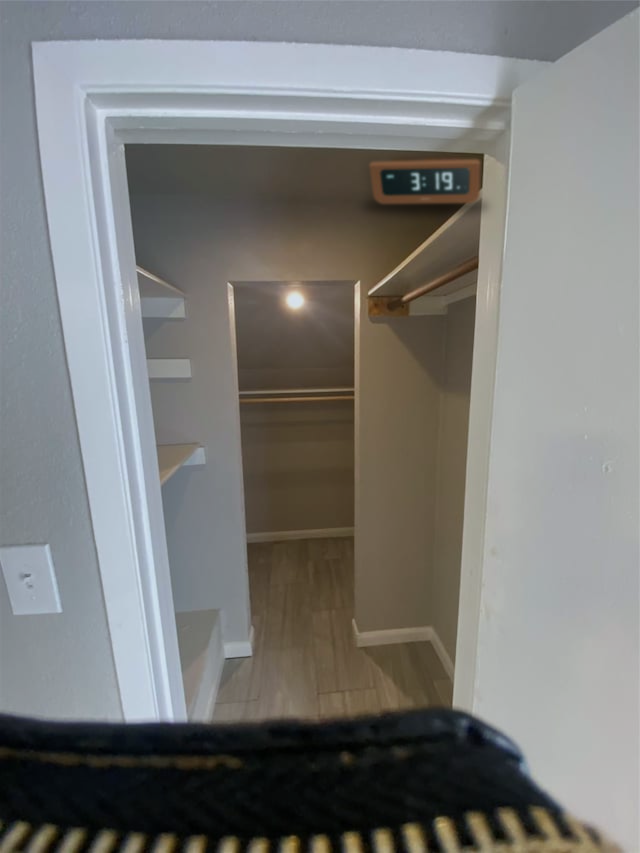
3,19
